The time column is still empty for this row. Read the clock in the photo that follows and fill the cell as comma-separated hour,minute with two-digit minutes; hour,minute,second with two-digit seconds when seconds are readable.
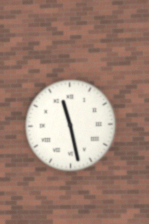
11,28
